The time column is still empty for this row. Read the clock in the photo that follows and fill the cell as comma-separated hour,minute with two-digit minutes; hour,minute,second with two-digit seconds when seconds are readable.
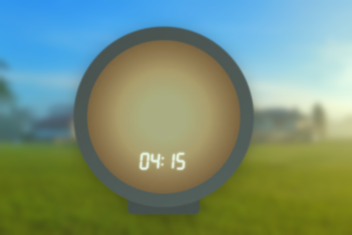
4,15
